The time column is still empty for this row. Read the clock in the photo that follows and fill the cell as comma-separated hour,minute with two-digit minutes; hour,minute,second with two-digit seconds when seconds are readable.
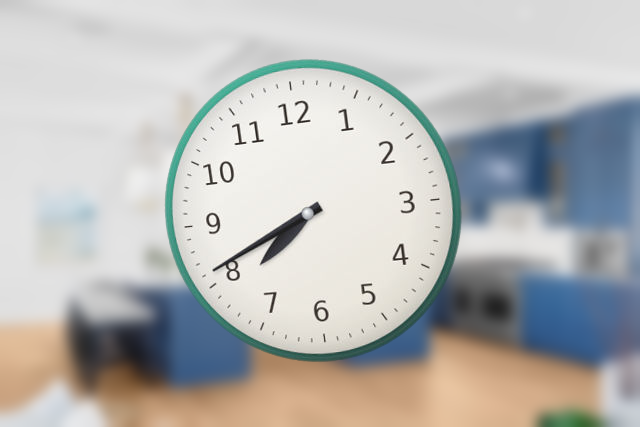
7,41
